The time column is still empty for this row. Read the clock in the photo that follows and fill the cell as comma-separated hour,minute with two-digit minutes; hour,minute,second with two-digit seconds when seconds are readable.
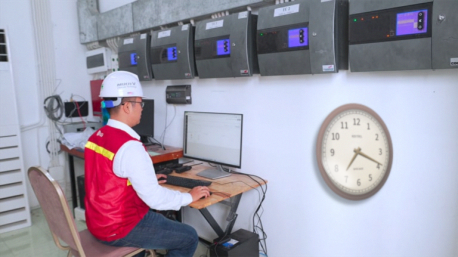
7,19
